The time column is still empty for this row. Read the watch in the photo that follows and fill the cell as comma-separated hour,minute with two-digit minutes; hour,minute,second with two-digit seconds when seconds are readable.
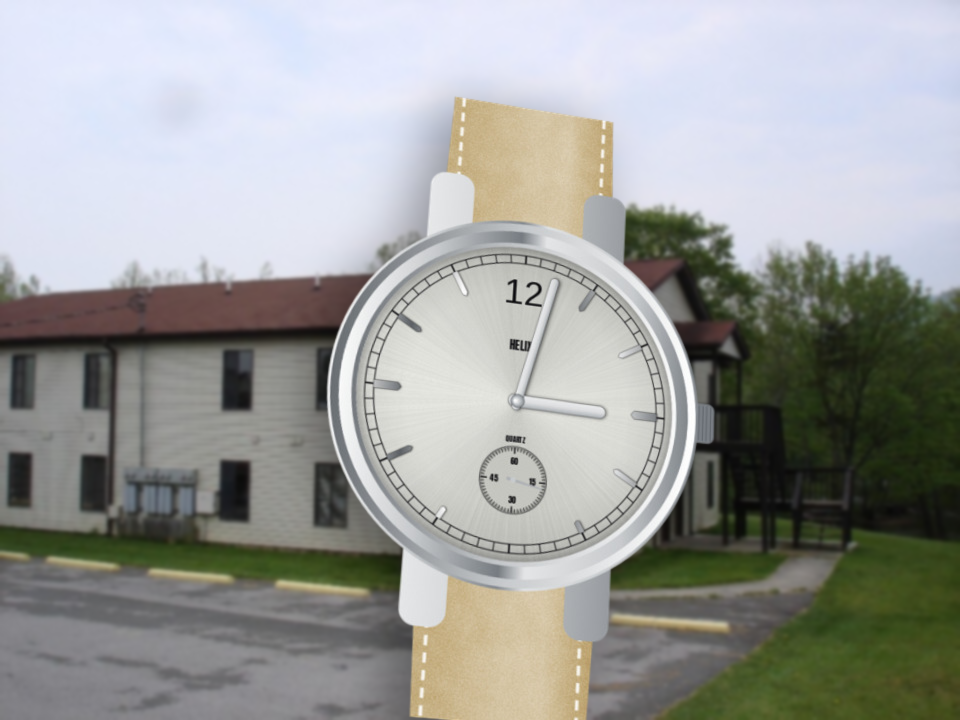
3,02,17
